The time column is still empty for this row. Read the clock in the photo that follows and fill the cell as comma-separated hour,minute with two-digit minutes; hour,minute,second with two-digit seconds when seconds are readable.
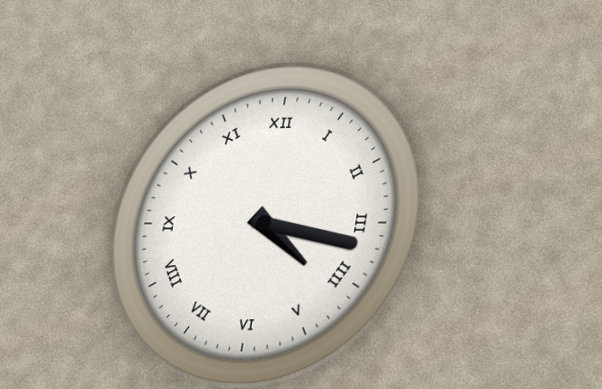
4,17
